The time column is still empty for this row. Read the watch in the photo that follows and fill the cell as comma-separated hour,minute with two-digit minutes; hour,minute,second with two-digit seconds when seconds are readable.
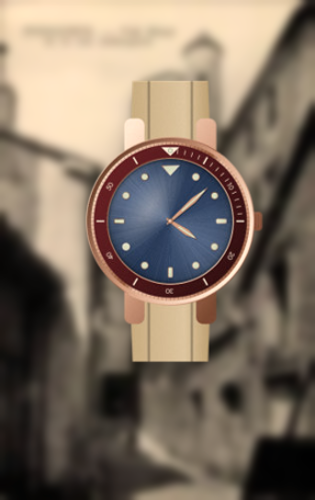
4,08
